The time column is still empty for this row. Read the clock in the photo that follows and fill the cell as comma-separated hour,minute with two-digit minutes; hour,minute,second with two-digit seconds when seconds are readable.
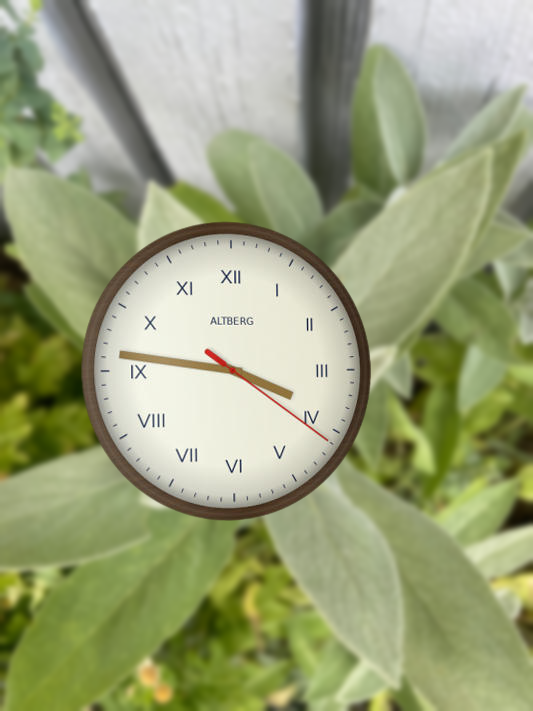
3,46,21
